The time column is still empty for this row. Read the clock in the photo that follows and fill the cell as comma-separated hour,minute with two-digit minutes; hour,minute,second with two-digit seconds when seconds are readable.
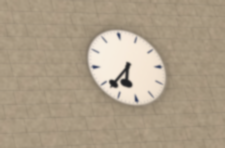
6,38
